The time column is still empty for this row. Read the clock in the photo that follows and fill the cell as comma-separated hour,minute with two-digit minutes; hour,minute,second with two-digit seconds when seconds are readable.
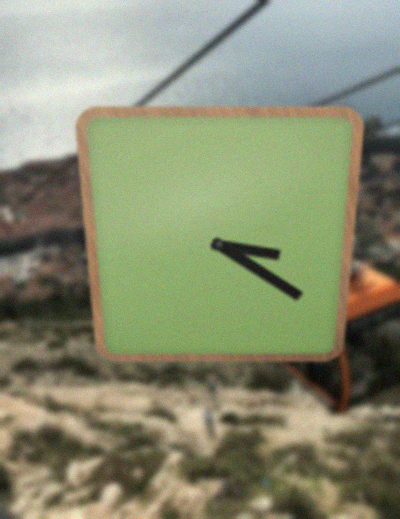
3,21
